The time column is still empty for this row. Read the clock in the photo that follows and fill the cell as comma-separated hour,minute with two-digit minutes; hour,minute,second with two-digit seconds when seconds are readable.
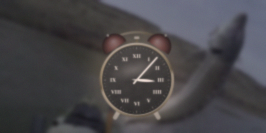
3,07
